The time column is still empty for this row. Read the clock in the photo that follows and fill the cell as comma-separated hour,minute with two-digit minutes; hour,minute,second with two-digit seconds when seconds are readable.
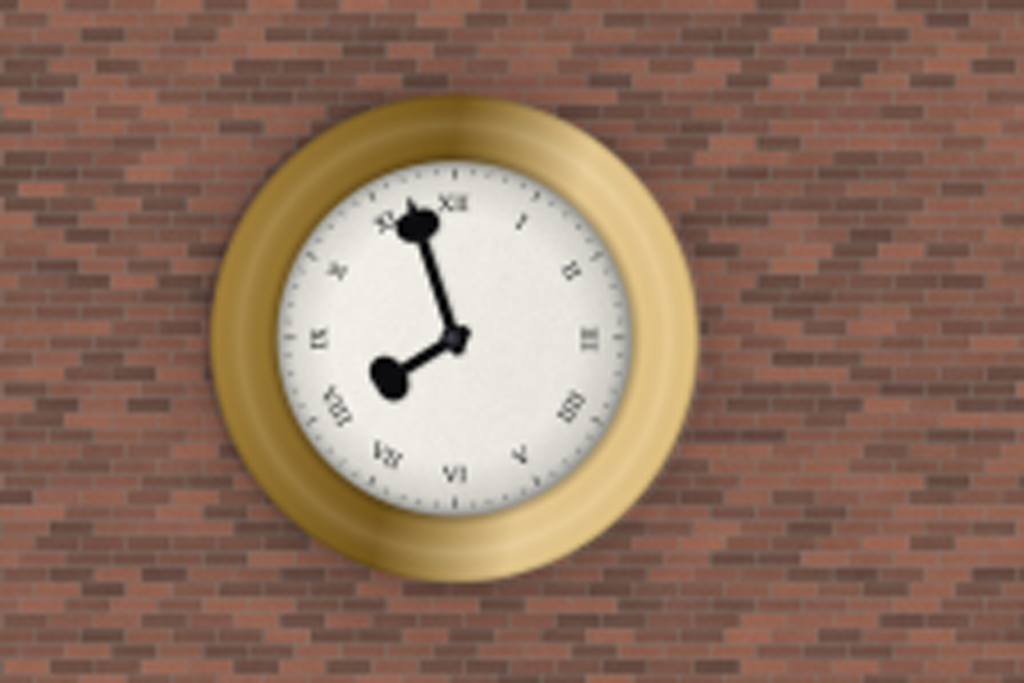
7,57
